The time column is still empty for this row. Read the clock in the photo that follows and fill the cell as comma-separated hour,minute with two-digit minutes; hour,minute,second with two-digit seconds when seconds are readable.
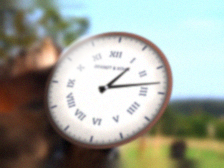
1,13
